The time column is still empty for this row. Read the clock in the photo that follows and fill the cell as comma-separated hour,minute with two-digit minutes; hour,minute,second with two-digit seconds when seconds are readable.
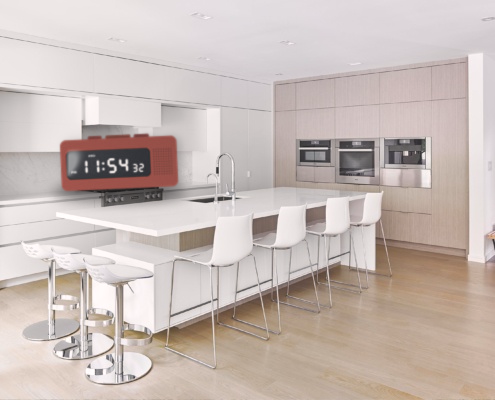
11,54
